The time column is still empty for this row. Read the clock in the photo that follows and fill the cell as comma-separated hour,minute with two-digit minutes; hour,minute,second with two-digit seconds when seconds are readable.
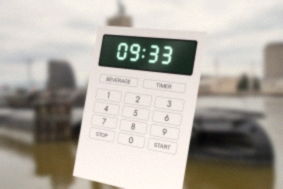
9,33
